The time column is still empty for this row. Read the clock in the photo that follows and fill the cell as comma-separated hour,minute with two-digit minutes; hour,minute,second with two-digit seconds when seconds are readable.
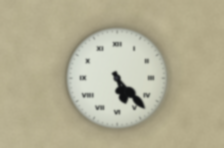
5,23
